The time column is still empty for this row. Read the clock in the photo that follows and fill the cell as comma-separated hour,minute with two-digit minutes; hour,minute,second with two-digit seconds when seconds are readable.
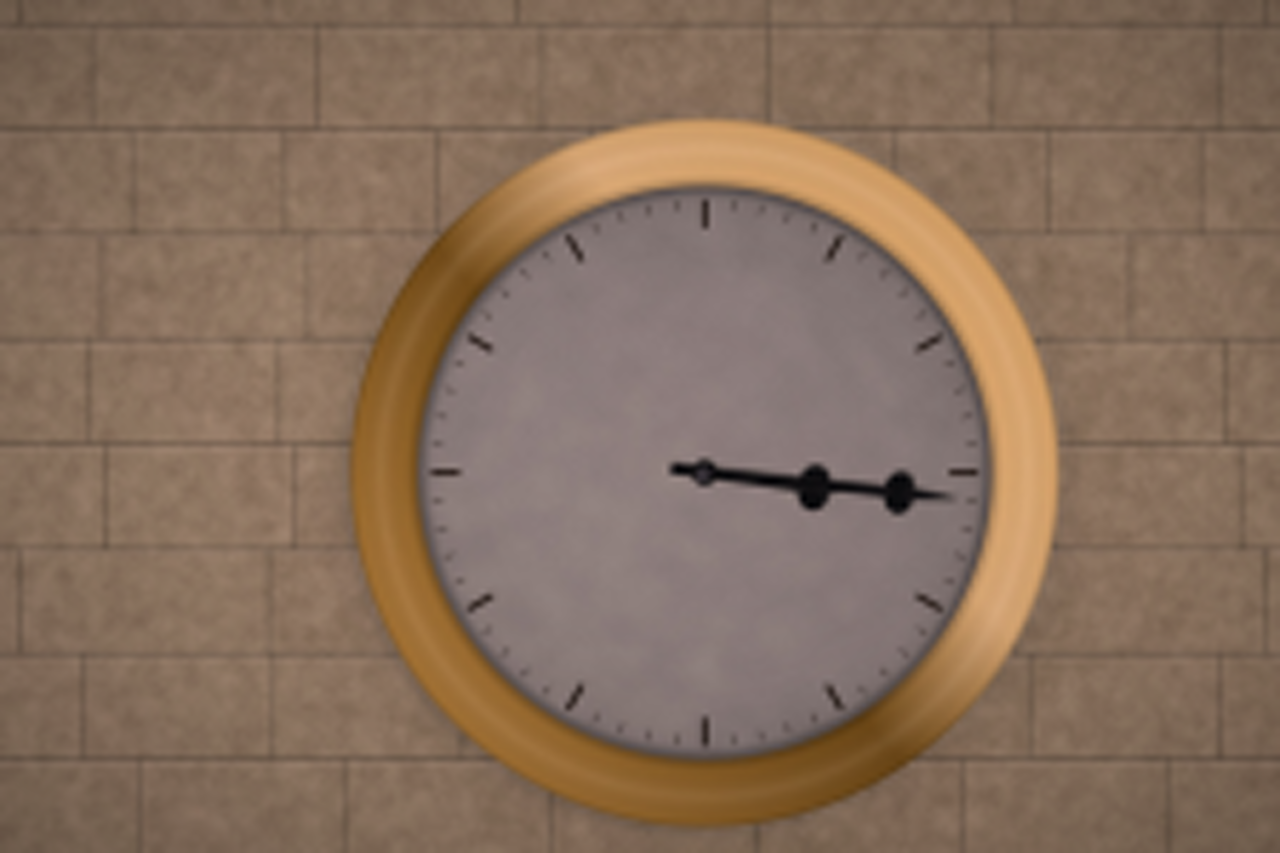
3,16
